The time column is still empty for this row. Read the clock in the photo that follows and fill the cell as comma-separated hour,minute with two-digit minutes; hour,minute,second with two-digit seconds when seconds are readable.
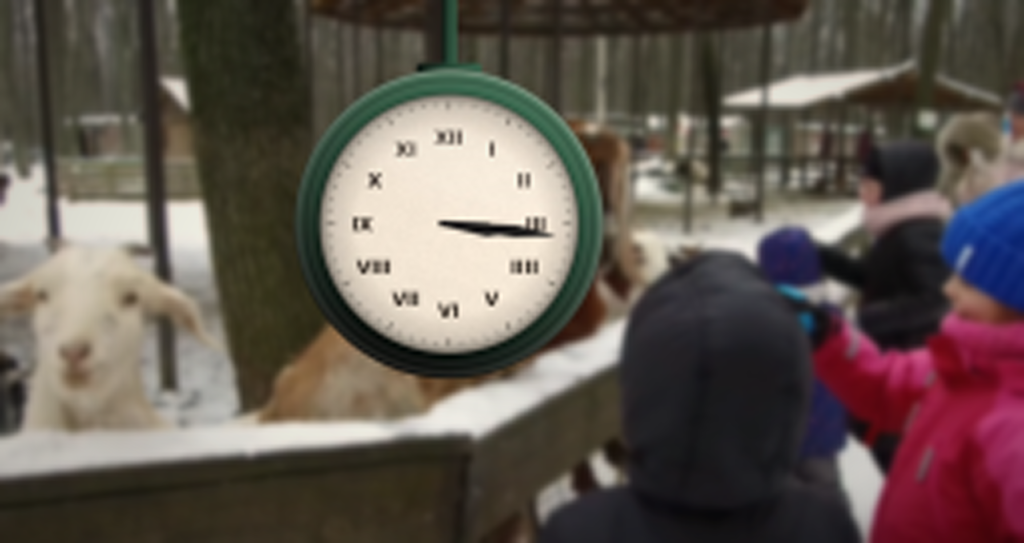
3,16
